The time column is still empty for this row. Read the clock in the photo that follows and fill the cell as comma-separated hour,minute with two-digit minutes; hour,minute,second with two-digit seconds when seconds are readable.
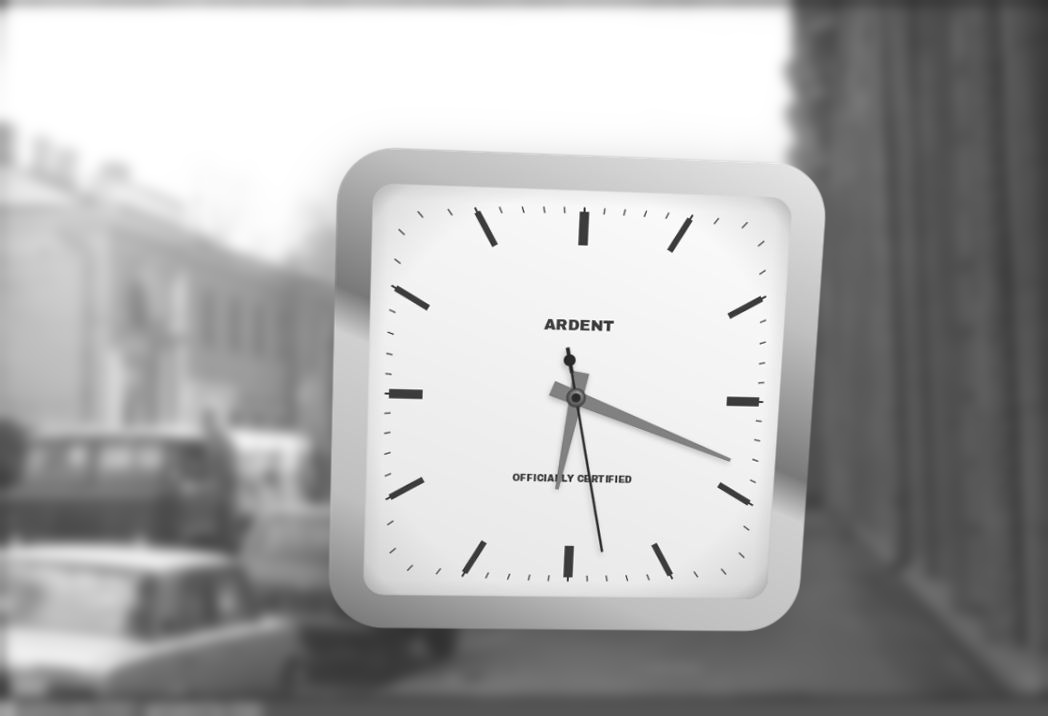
6,18,28
